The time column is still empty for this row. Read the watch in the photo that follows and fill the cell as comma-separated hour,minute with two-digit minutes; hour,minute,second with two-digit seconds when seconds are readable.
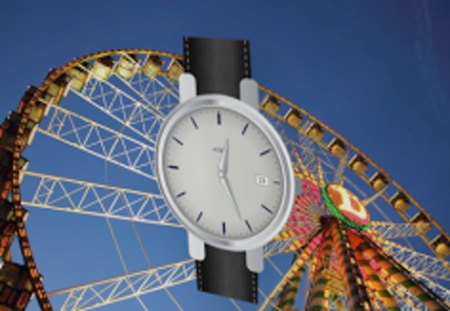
12,26
